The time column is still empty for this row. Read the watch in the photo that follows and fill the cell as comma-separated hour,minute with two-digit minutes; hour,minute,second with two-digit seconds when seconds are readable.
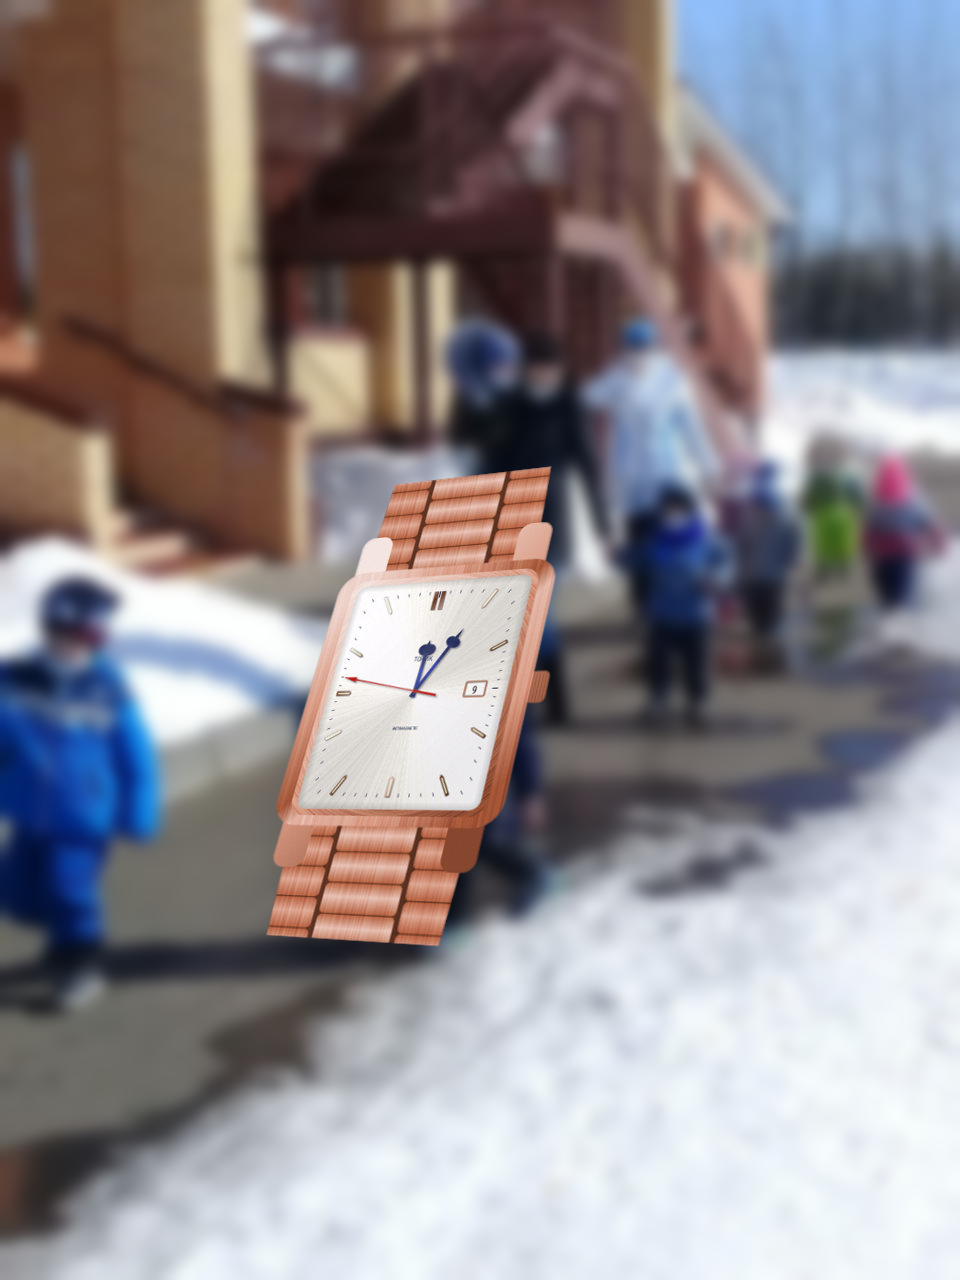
12,04,47
